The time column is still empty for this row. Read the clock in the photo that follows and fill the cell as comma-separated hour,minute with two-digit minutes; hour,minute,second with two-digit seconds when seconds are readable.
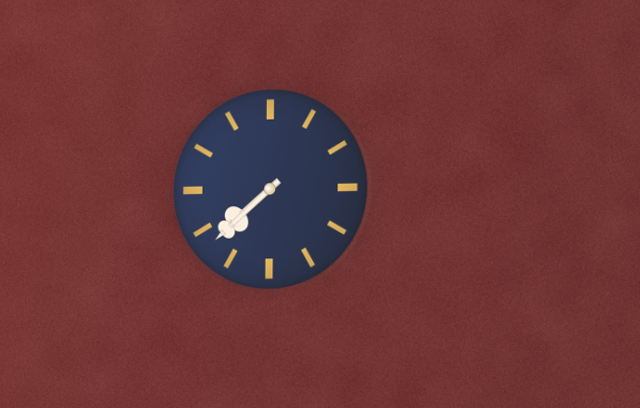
7,38
